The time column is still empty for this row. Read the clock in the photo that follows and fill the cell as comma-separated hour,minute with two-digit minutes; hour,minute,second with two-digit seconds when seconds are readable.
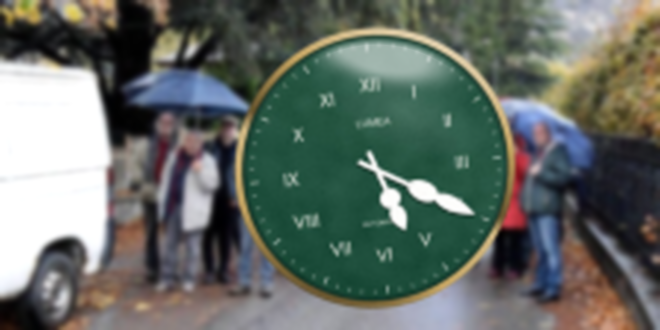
5,20
